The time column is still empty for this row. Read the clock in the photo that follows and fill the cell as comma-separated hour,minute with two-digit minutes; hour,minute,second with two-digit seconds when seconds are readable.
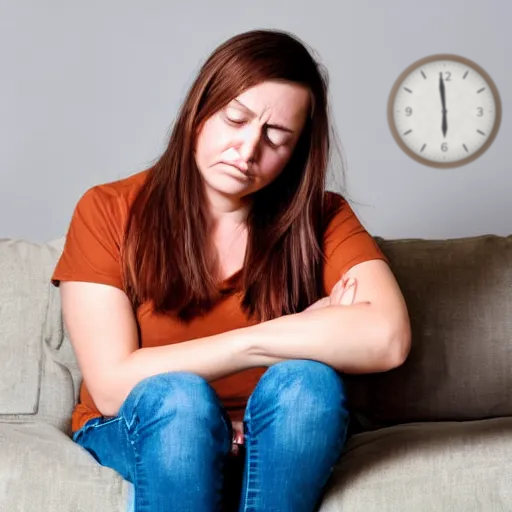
5,59
